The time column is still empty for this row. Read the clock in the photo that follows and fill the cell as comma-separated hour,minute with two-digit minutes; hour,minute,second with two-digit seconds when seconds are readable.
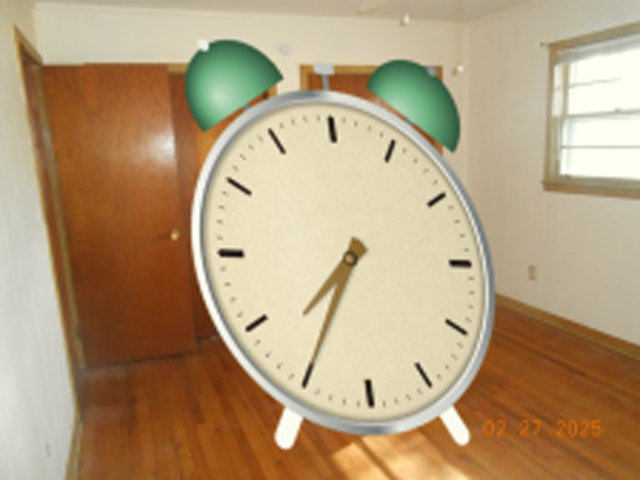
7,35
